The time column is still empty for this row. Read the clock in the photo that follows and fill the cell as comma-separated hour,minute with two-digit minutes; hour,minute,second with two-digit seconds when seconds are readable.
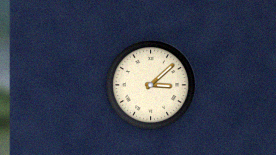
3,08
